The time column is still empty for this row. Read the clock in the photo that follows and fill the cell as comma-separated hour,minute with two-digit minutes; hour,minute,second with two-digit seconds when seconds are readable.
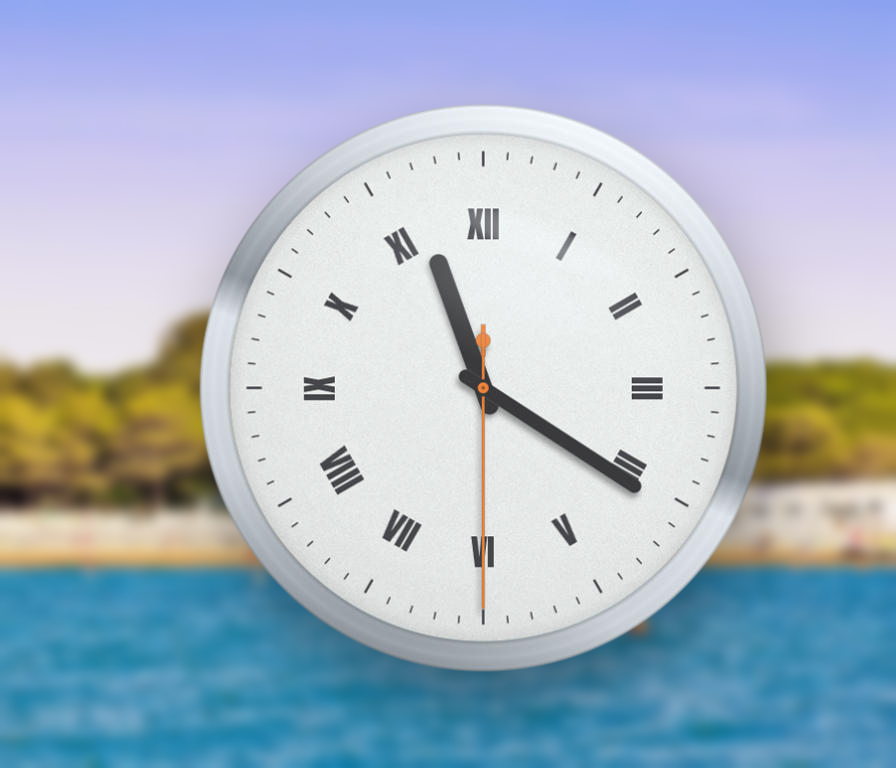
11,20,30
